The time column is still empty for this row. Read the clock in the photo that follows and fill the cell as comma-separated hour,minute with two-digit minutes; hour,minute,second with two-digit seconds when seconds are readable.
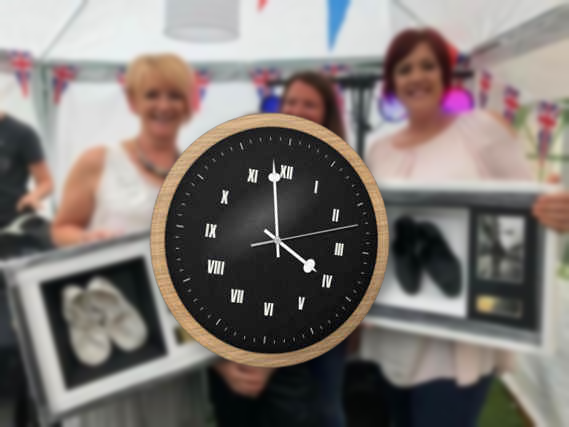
3,58,12
